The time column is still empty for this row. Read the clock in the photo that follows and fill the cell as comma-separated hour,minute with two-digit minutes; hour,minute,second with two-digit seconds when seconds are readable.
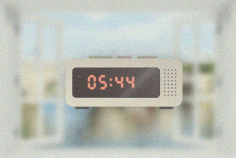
5,44
